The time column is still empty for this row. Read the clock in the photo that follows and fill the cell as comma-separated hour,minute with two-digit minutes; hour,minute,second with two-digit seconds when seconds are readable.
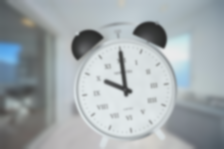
10,00
